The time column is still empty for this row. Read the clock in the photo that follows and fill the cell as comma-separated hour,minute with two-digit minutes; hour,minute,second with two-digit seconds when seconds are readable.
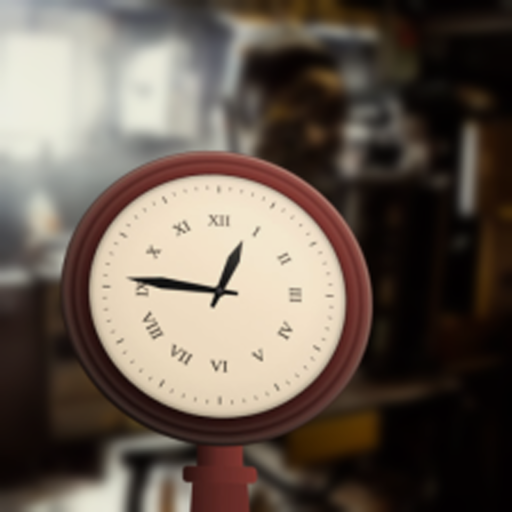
12,46
